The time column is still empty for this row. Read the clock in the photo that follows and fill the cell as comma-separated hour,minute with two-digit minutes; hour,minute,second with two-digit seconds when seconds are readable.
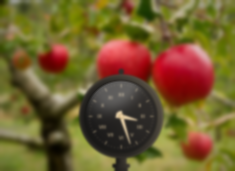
3,27
